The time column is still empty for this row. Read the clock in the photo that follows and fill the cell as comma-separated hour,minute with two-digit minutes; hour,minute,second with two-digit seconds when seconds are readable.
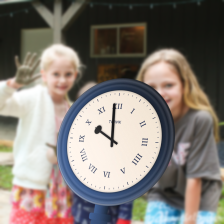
9,59
